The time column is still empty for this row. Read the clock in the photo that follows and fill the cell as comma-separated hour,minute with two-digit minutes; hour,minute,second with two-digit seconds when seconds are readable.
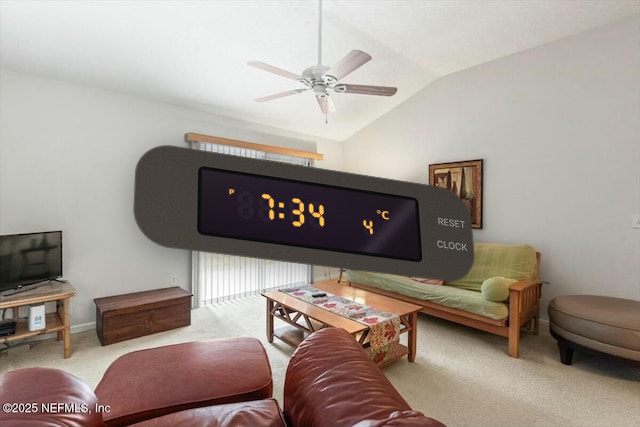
7,34
